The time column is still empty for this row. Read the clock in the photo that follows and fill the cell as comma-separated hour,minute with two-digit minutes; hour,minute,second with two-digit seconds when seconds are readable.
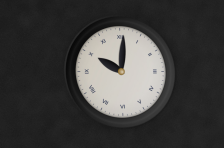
10,01
